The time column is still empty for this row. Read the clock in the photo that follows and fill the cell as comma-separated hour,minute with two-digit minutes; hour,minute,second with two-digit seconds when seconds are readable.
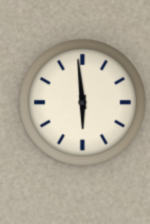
5,59
